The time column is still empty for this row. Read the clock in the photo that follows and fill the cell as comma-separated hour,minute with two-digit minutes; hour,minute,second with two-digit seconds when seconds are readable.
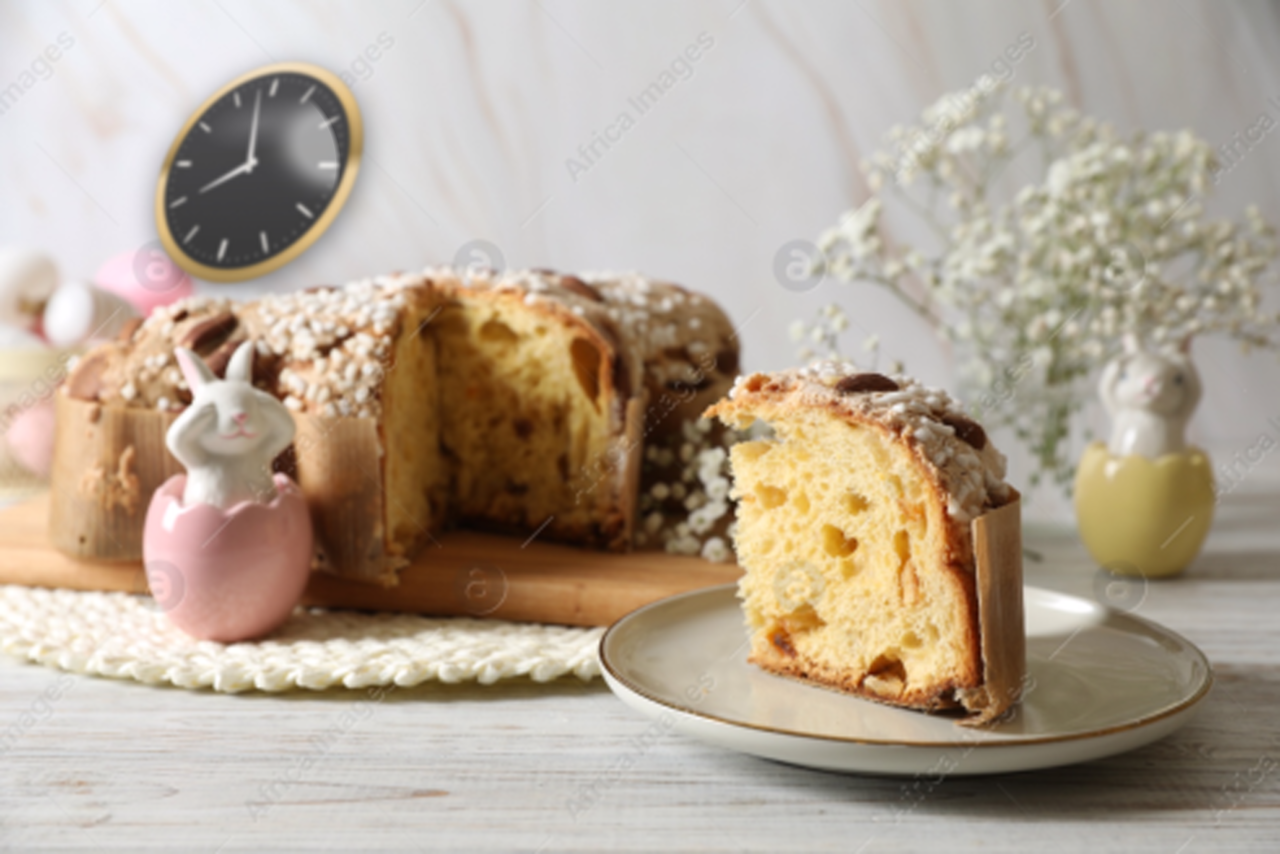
7,58
